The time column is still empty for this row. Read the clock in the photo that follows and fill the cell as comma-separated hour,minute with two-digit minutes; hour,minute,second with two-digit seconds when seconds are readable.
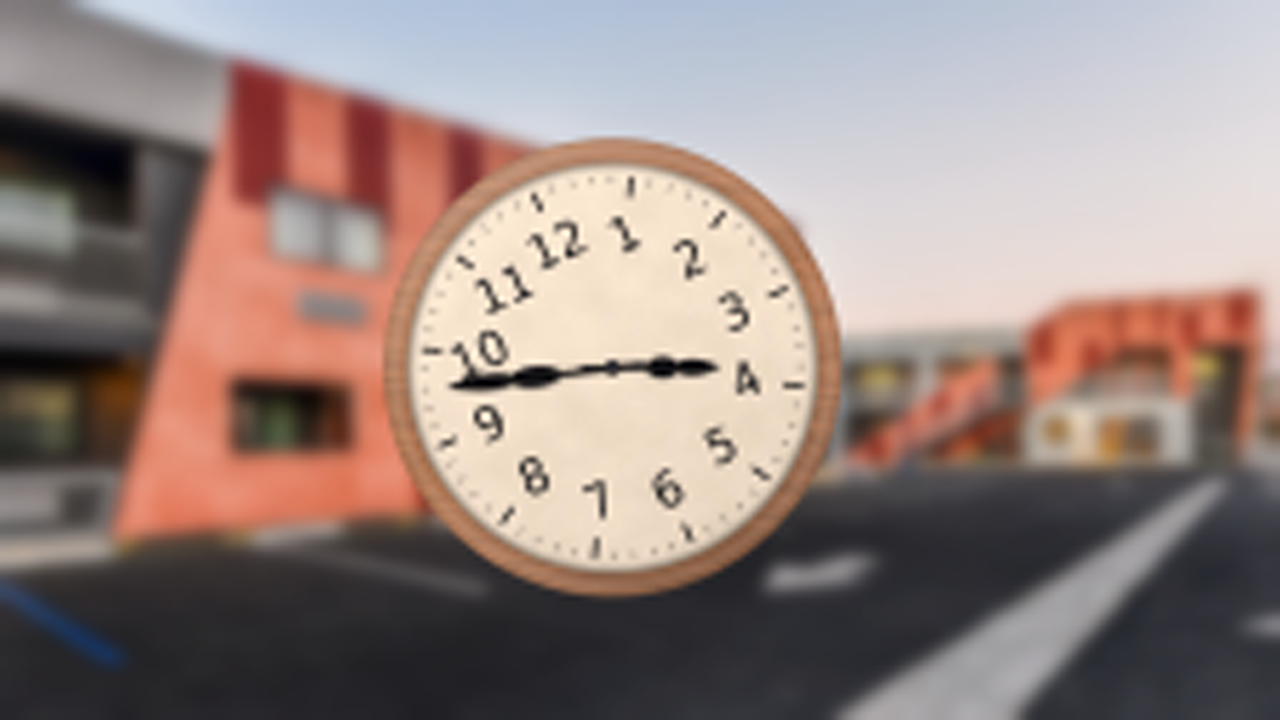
3,48
